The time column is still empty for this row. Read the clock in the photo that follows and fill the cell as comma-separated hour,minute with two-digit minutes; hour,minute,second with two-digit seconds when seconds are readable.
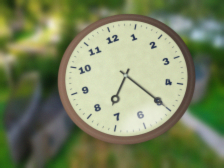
7,25
